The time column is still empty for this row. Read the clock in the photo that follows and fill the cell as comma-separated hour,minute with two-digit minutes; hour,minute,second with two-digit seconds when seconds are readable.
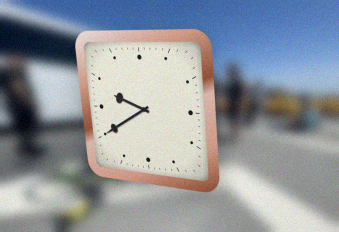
9,40
